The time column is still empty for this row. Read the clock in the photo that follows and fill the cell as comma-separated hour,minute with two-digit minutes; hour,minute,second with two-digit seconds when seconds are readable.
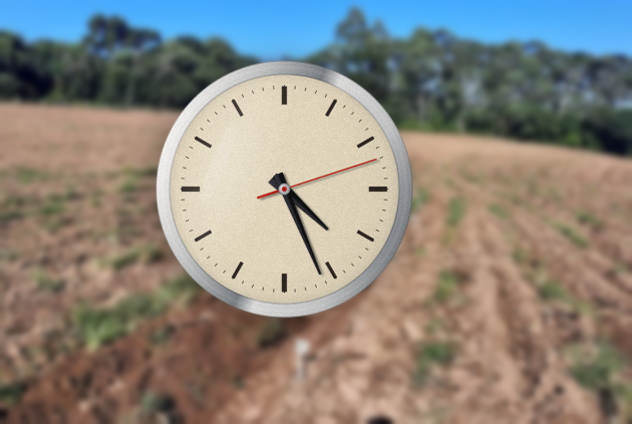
4,26,12
